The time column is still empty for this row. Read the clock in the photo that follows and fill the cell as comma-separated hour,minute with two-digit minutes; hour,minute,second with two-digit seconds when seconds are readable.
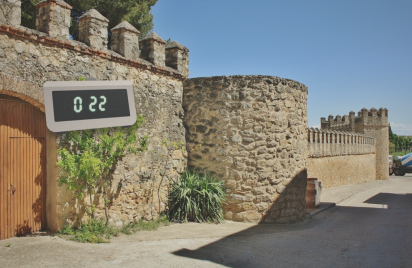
0,22
